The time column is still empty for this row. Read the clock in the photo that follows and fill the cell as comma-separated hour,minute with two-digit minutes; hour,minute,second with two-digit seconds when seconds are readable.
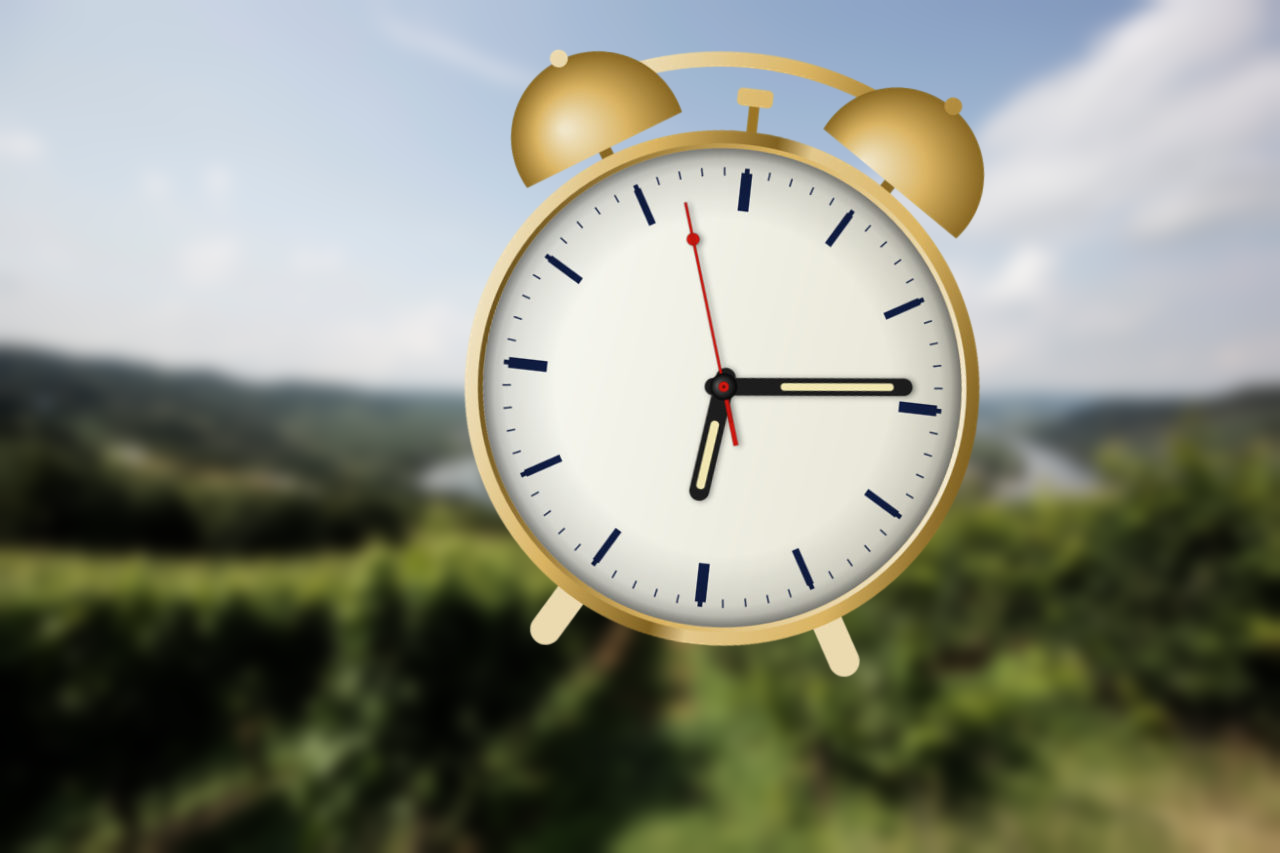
6,13,57
